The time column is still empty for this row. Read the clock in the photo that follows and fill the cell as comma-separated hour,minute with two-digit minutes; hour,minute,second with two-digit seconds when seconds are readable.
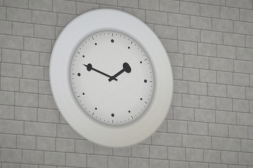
1,48
